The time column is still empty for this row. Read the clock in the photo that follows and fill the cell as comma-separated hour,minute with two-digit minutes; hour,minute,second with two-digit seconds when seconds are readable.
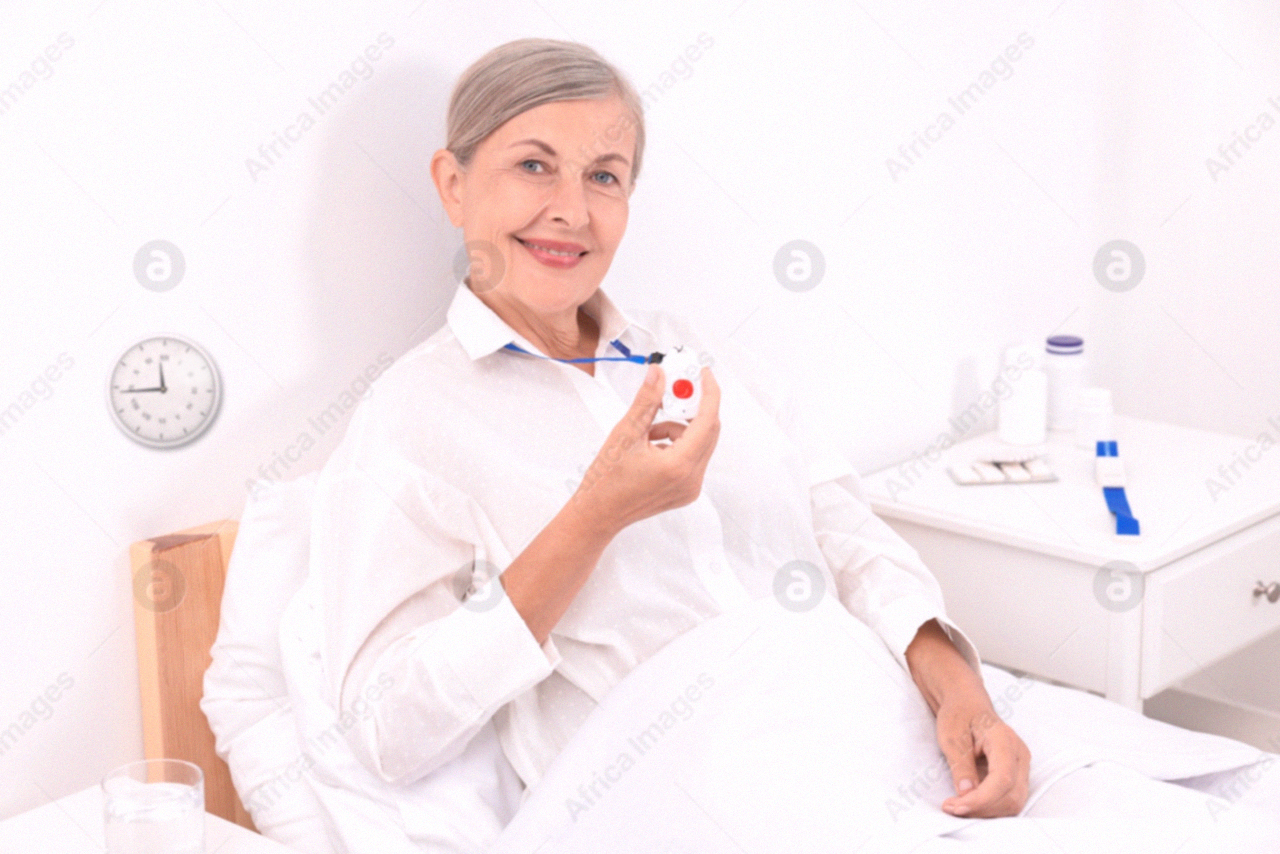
11,44
